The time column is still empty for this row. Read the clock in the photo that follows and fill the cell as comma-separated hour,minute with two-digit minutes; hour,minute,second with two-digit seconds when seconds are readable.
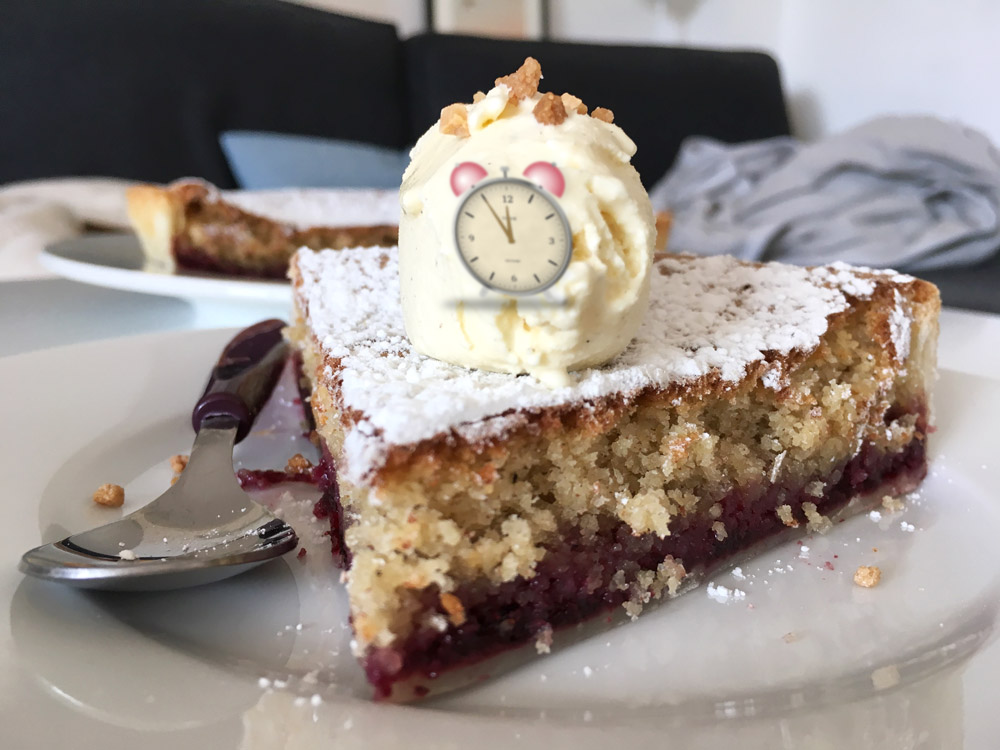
11,55
